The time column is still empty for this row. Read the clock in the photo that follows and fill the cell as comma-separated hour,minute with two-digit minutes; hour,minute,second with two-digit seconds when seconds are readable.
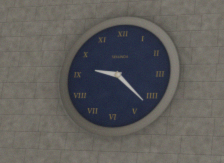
9,22
